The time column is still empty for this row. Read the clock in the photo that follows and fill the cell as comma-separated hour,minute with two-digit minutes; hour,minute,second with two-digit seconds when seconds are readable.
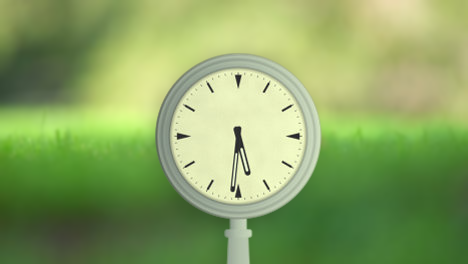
5,31
